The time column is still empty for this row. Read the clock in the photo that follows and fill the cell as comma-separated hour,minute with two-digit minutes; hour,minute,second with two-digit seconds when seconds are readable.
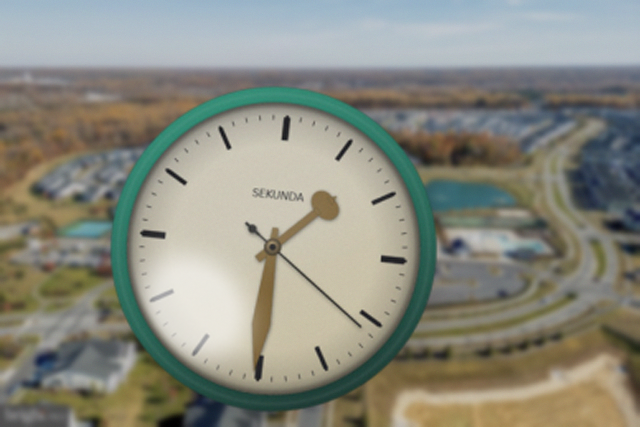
1,30,21
